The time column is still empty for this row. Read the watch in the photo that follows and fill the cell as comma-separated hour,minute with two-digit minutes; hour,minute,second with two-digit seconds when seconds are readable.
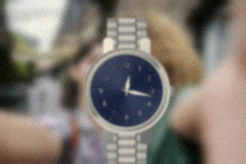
12,17
